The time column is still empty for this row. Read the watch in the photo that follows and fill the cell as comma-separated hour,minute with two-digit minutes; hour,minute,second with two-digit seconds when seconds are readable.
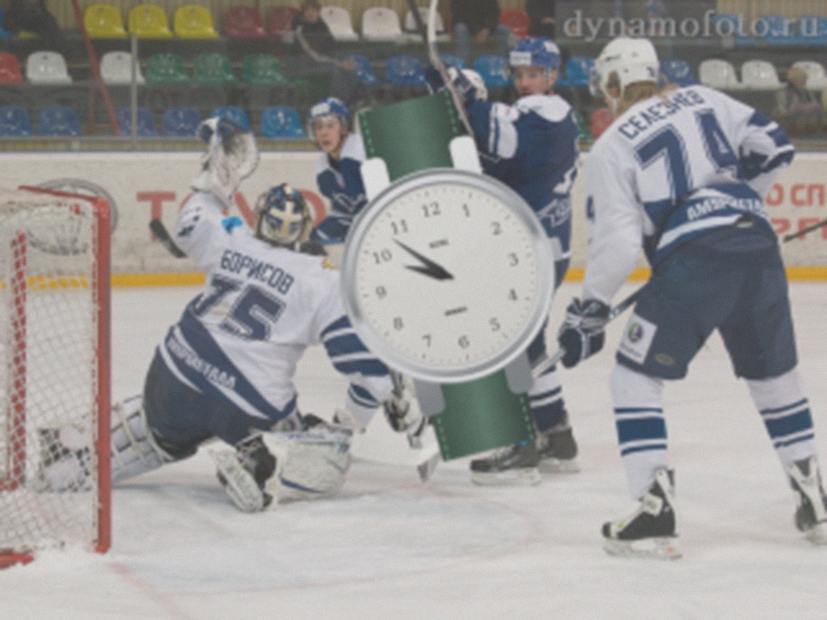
9,53
